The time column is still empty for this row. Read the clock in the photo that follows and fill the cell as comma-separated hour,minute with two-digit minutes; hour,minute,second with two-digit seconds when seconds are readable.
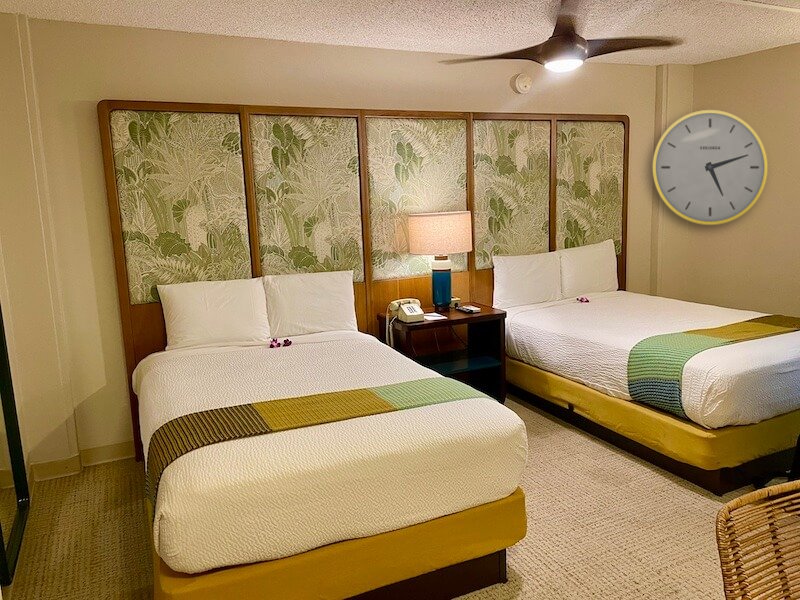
5,12
